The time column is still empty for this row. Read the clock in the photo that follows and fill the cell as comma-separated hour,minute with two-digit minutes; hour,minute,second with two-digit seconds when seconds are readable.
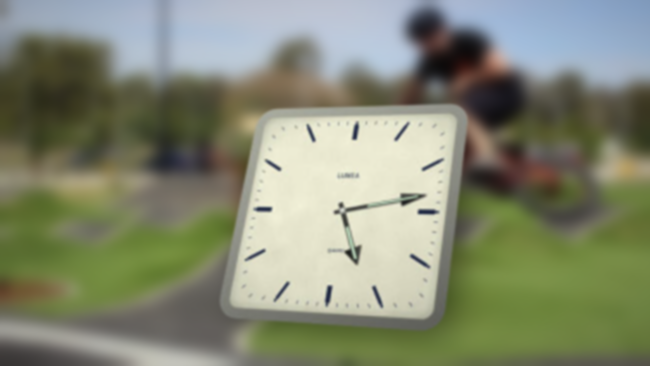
5,13
